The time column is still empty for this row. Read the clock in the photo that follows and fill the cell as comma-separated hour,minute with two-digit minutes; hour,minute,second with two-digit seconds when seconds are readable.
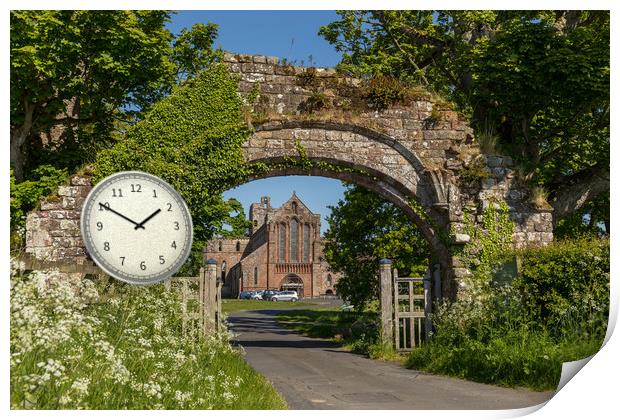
1,50
